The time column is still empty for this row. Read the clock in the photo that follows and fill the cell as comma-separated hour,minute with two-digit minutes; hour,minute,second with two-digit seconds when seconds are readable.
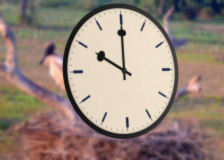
10,00
